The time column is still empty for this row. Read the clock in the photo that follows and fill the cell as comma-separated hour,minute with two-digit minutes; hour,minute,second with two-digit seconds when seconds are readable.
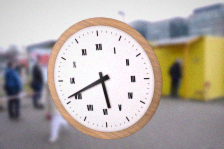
5,41
